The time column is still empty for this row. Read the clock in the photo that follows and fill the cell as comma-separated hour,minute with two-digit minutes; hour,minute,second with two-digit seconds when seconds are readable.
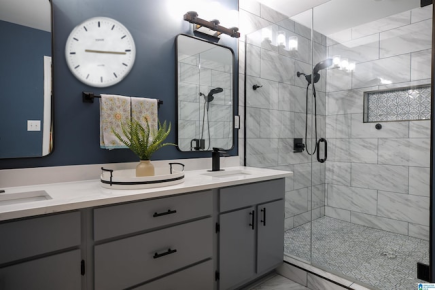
9,16
